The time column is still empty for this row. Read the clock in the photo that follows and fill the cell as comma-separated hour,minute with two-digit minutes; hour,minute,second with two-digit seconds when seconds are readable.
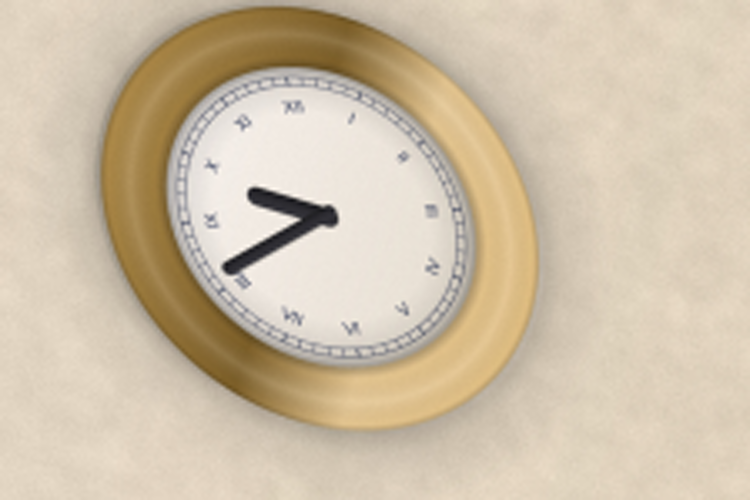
9,41
